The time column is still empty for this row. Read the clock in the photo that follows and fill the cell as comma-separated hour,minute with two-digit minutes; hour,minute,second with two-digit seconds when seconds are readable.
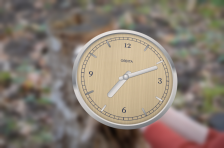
7,11
